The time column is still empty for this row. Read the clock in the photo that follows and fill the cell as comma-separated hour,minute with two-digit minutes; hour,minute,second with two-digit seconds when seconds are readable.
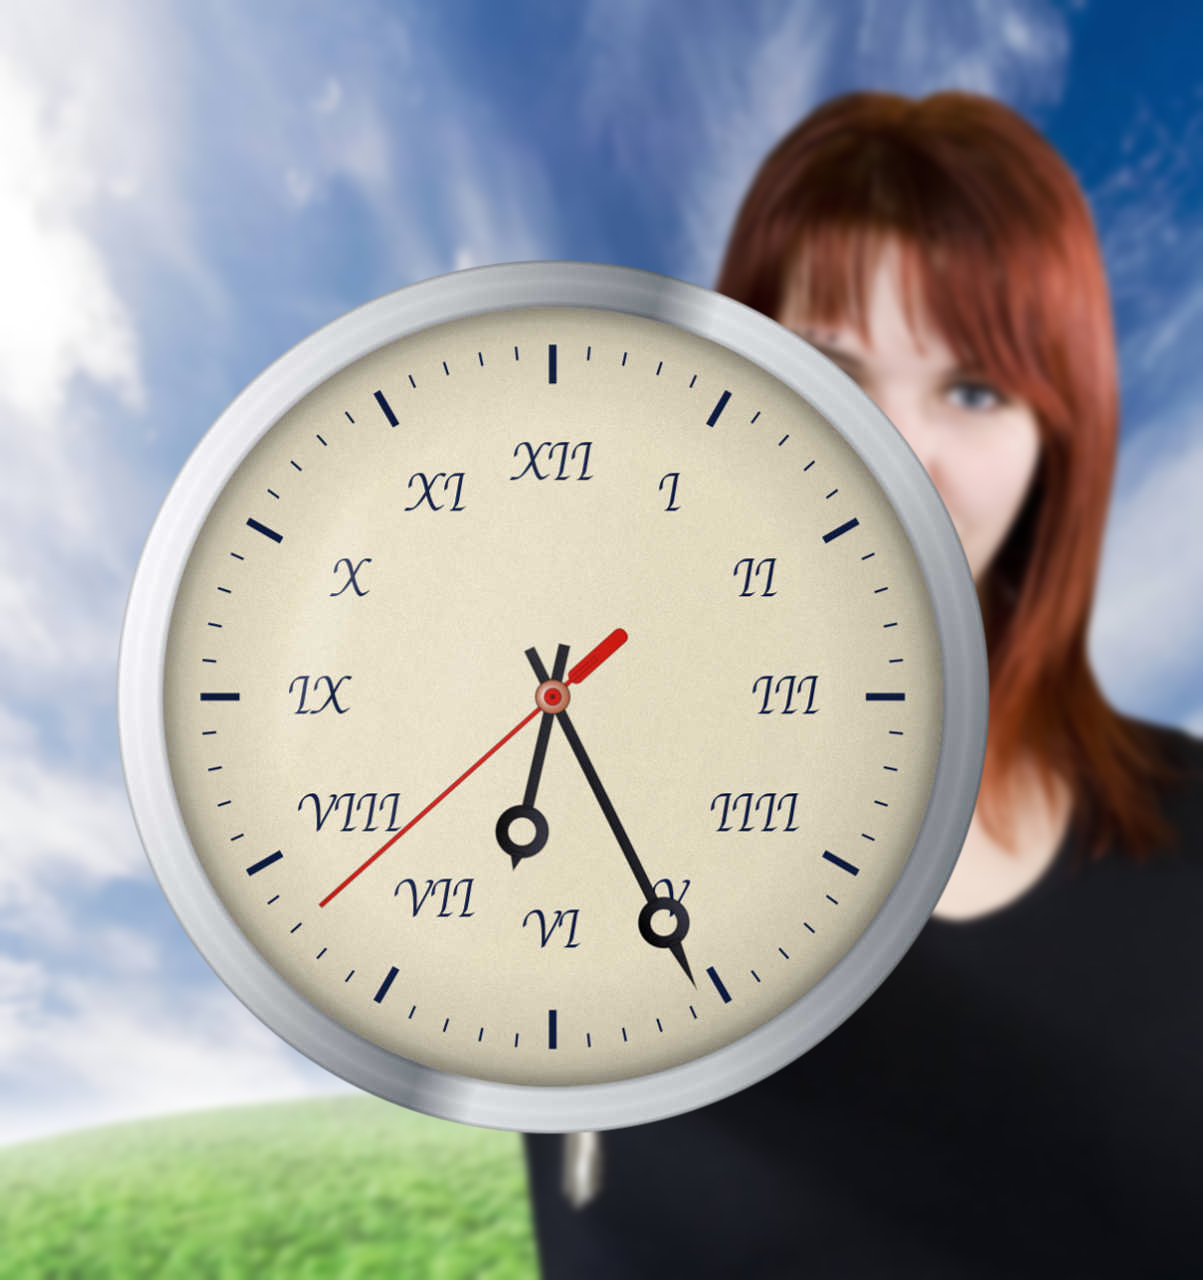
6,25,38
